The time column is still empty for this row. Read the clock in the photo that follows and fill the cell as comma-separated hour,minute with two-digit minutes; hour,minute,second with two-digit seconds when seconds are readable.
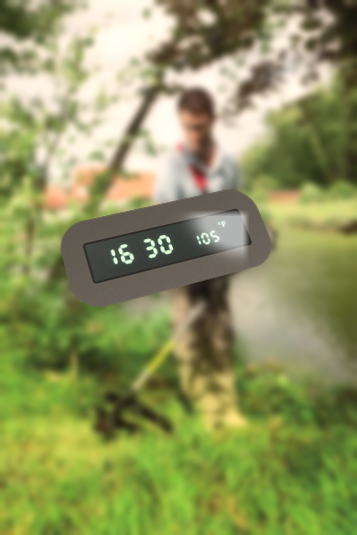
16,30
